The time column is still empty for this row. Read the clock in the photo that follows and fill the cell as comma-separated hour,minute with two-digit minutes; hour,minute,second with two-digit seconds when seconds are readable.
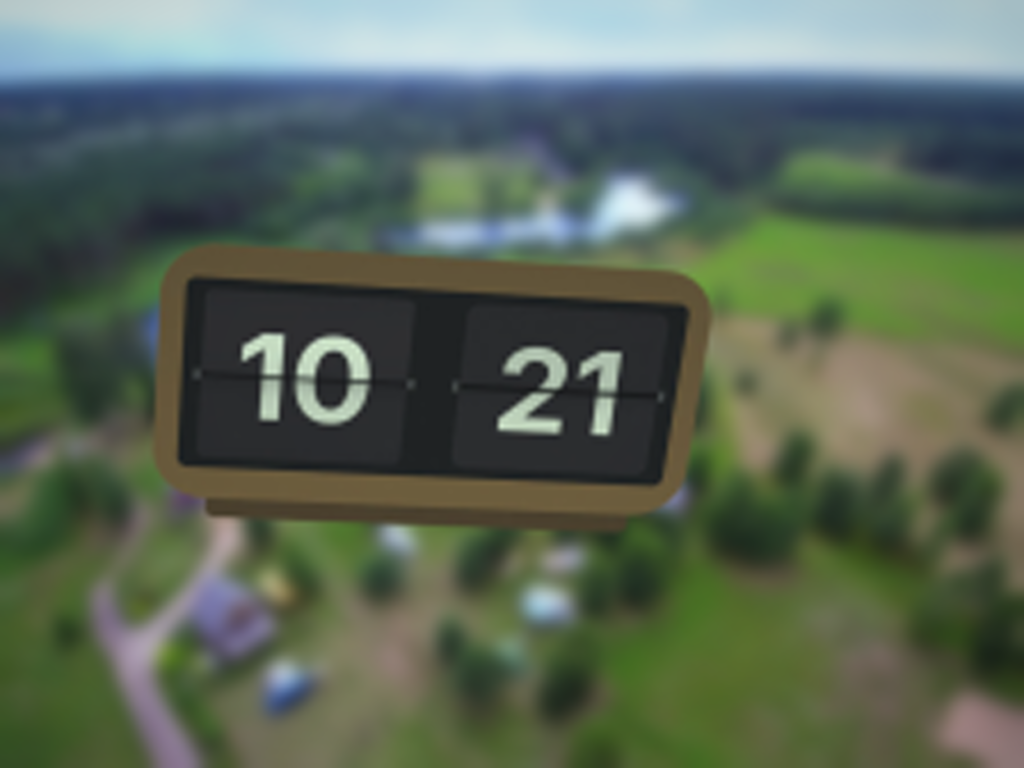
10,21
